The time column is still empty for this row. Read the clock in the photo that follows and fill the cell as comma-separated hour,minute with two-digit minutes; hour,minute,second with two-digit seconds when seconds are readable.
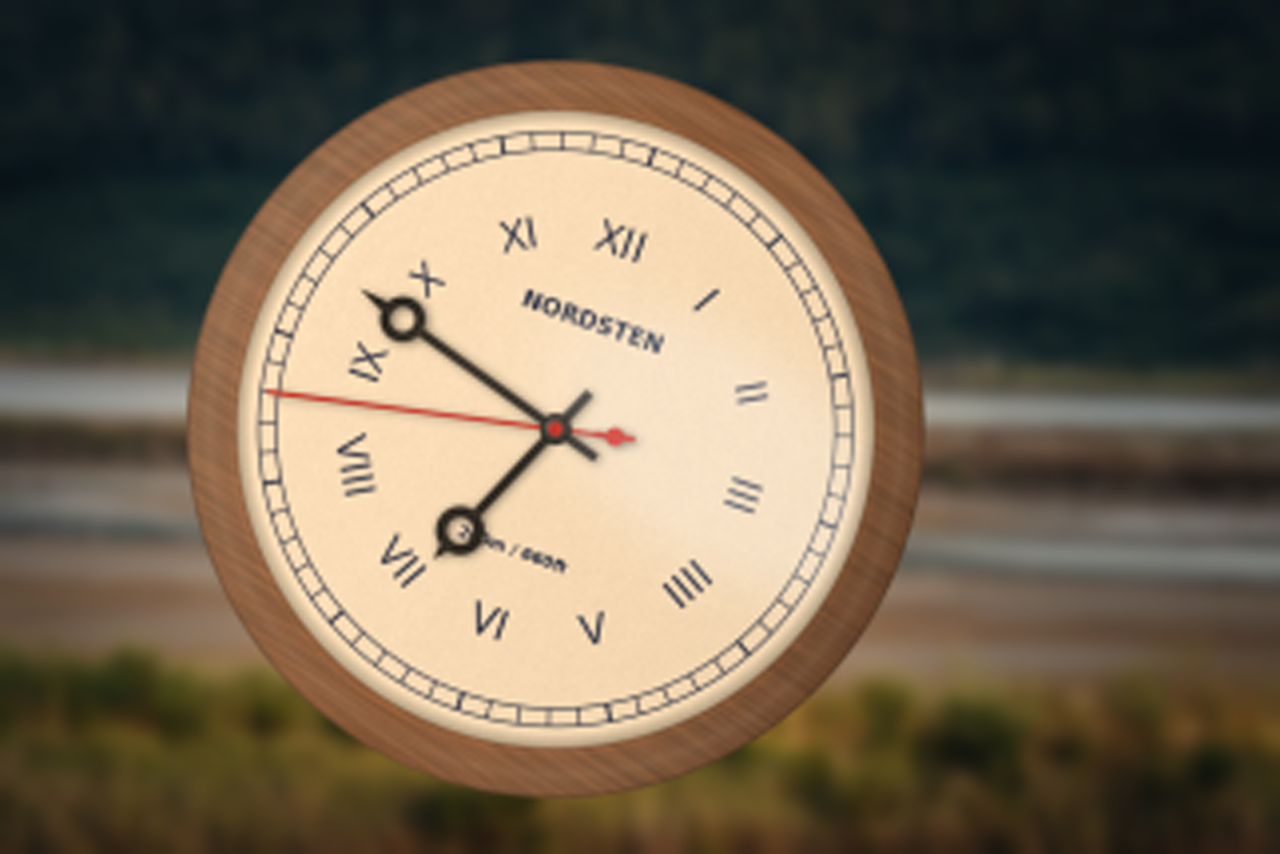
6,47,43
